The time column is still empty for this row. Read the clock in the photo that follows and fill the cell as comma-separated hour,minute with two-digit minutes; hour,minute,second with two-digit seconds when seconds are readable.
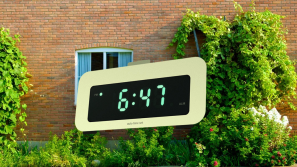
6,47
